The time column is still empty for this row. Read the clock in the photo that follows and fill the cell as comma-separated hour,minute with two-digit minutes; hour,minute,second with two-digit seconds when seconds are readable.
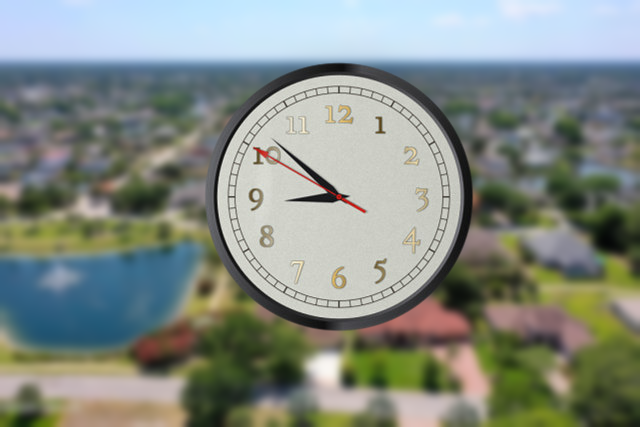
8,51,50
